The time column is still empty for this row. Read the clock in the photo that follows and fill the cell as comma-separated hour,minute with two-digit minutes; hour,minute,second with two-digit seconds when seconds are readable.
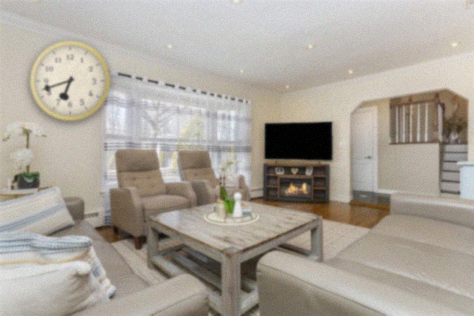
6,42
